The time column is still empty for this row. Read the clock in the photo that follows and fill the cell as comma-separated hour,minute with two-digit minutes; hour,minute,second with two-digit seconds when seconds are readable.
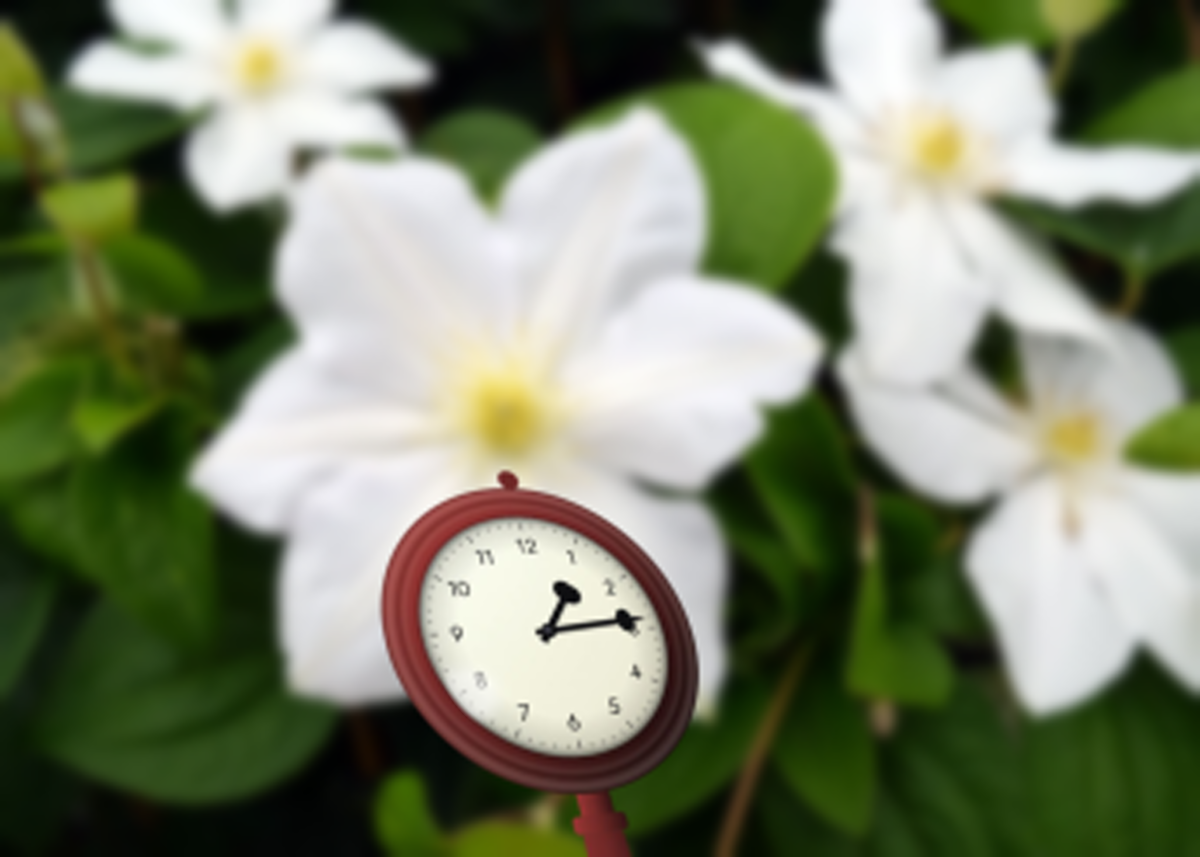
1,14
